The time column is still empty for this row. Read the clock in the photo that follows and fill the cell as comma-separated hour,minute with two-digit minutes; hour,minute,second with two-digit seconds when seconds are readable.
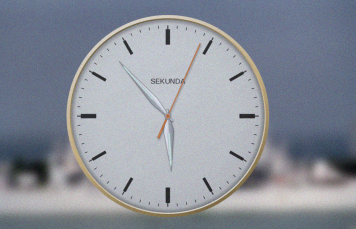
5,53,04
